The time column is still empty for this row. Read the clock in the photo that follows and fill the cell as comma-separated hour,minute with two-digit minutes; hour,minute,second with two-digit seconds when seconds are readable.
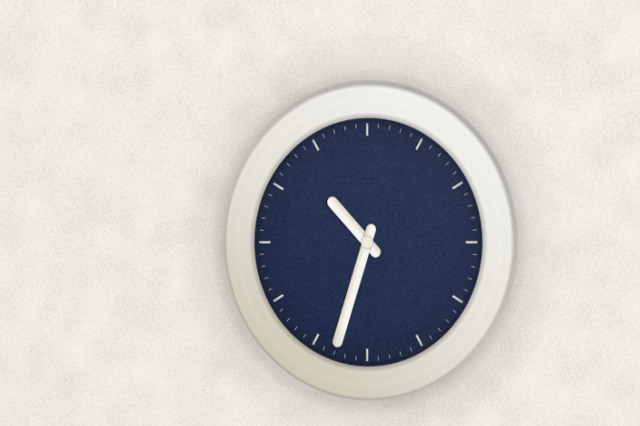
10,33
